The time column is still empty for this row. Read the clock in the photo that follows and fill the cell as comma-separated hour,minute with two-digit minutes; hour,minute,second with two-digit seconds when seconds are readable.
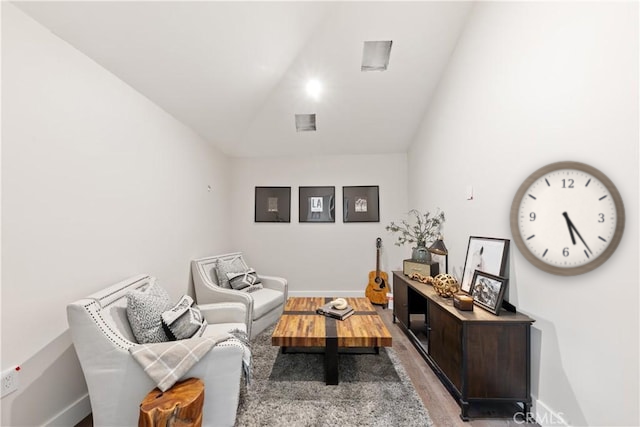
5,24
